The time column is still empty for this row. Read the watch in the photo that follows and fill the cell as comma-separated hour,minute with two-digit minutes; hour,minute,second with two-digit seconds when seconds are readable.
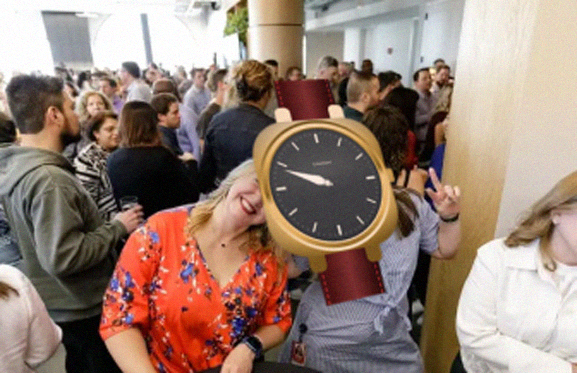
9,49
